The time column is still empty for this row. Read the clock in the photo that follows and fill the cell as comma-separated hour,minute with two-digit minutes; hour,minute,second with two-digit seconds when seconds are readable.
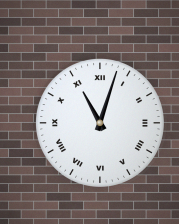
11,03
